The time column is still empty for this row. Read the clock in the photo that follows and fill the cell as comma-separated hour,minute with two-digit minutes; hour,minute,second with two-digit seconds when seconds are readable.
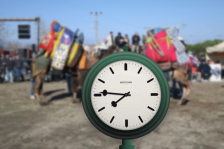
7,46
